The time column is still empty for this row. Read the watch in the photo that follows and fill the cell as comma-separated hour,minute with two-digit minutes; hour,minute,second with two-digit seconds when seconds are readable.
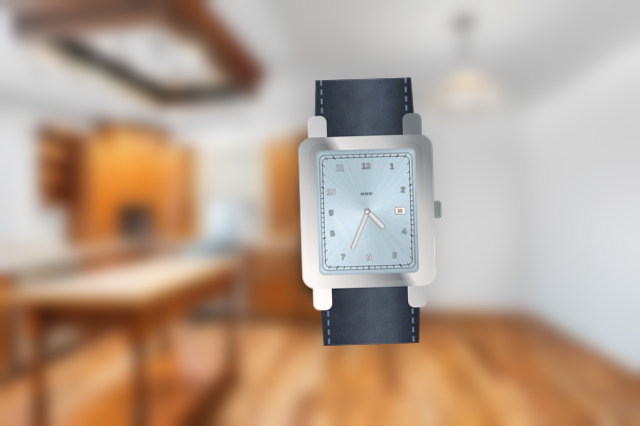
4,34
